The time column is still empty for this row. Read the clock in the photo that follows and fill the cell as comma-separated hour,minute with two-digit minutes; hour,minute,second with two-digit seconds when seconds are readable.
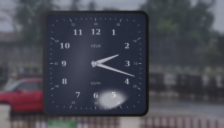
2,18
